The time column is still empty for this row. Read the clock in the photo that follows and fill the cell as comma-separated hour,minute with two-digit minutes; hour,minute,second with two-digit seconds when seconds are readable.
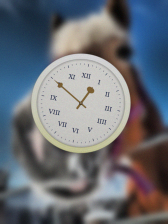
12,50
